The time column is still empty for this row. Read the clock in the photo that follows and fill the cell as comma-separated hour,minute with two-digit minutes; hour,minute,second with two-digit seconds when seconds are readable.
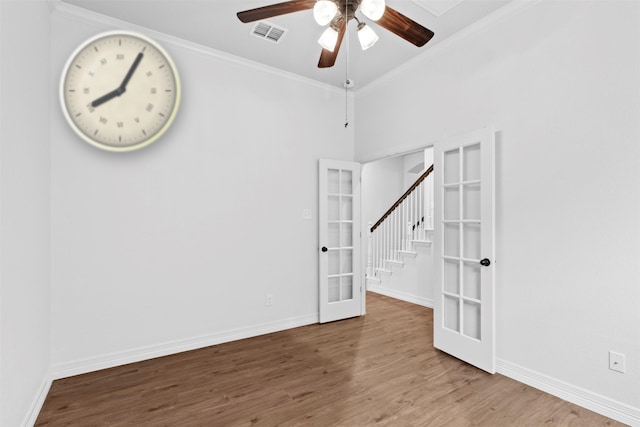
8,05
